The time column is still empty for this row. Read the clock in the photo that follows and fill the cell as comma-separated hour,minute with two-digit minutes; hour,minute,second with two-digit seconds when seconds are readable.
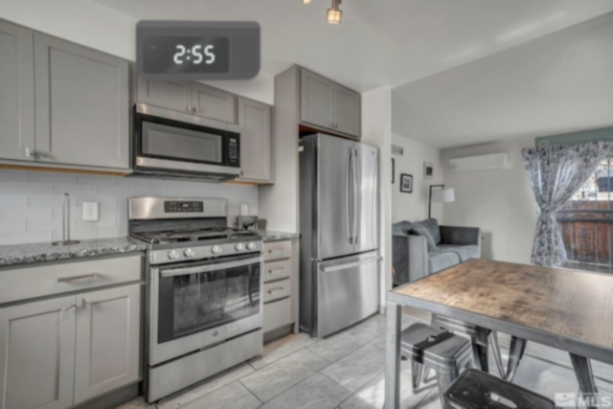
2,55
